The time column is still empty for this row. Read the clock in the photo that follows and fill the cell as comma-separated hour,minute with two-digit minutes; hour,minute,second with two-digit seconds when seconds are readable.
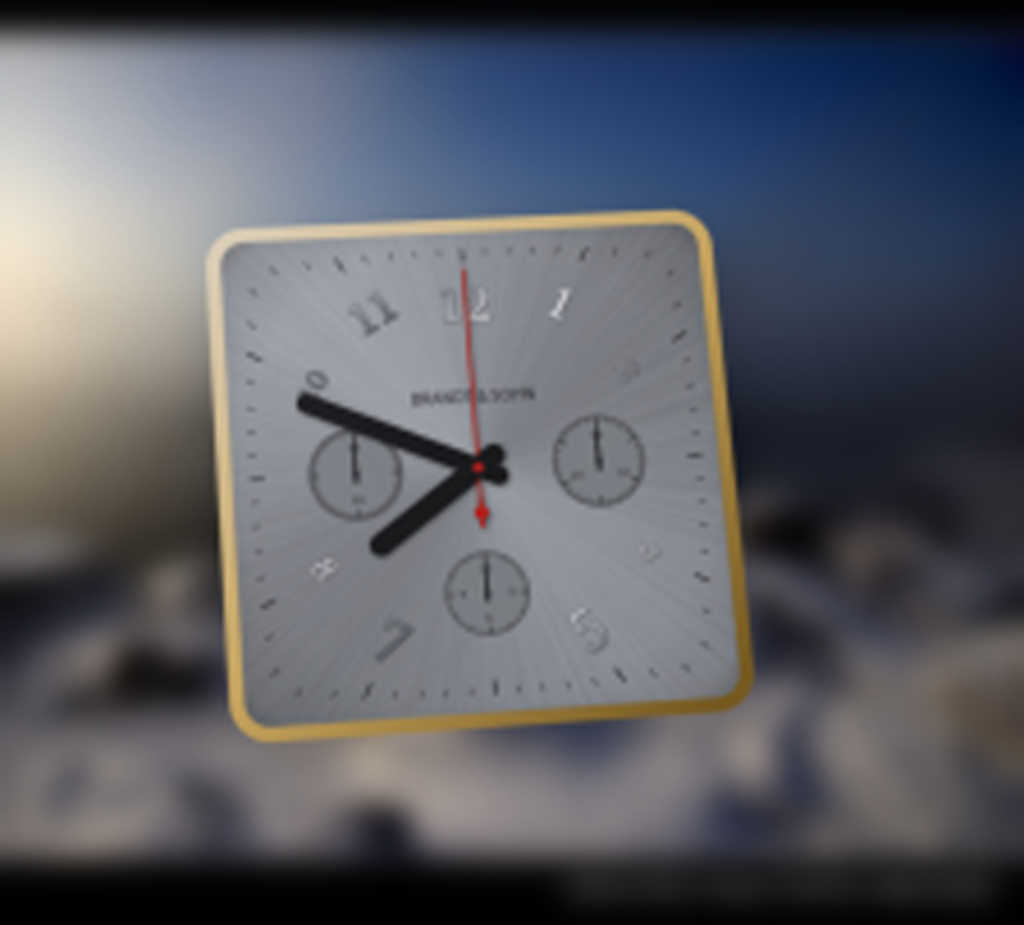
7,49
